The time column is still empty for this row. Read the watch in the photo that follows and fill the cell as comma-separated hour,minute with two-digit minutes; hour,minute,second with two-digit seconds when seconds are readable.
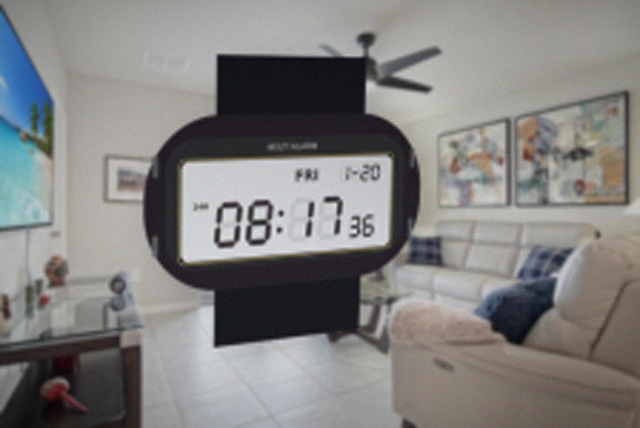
8,17,36
